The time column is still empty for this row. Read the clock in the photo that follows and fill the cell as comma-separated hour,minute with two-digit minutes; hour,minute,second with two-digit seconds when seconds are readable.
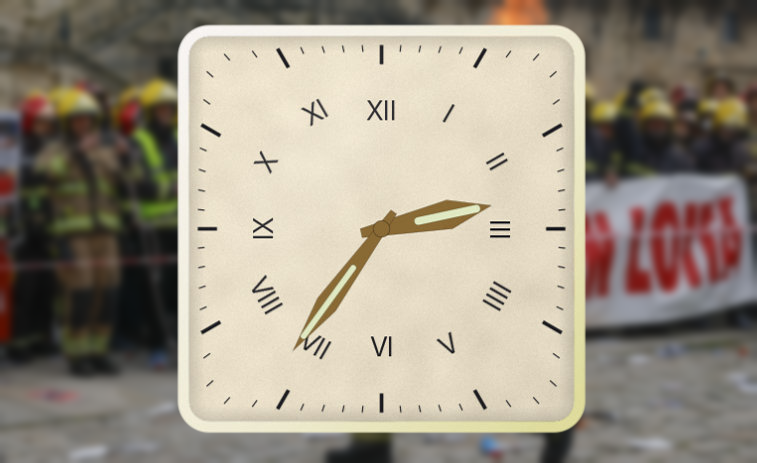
2,36
